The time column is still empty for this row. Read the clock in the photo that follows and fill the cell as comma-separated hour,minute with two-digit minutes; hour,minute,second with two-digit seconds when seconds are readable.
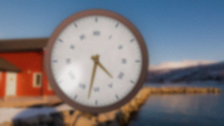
4,32
